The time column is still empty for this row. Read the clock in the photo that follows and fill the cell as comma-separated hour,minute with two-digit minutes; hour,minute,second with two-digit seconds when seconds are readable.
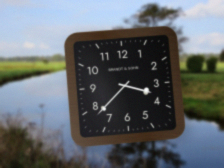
3,38
